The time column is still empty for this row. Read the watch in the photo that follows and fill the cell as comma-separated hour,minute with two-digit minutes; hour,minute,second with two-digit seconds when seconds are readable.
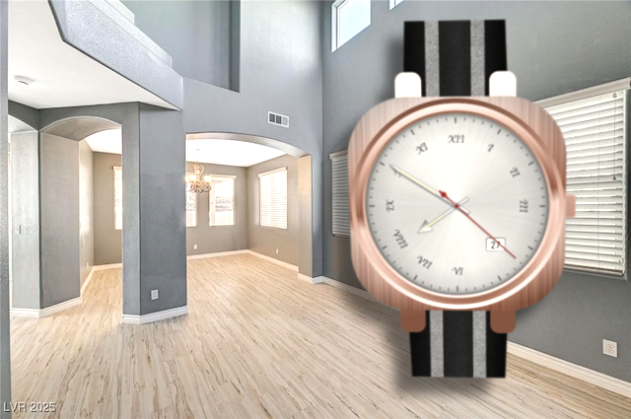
7,50,22
